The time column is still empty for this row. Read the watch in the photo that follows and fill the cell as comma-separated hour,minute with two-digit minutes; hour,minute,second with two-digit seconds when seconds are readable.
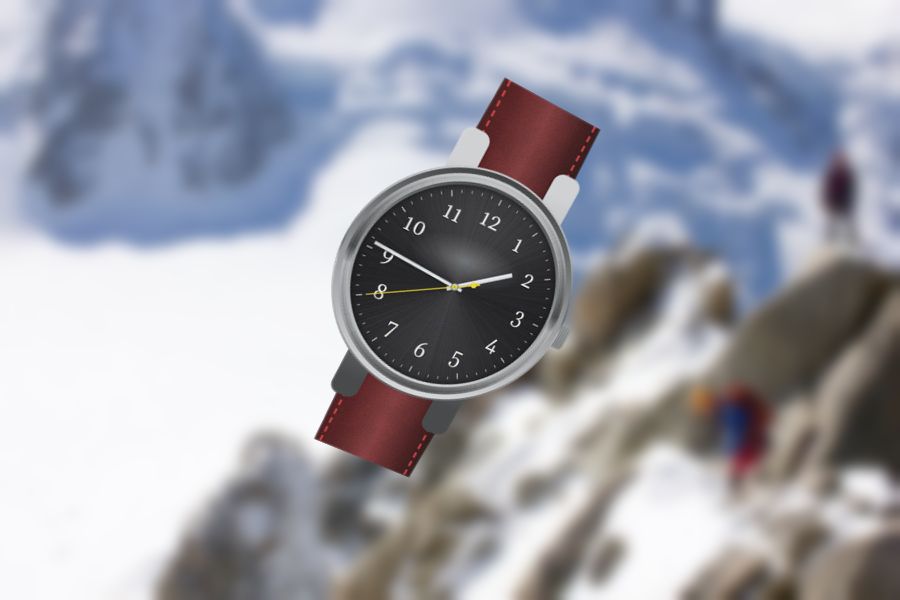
1,45,40
